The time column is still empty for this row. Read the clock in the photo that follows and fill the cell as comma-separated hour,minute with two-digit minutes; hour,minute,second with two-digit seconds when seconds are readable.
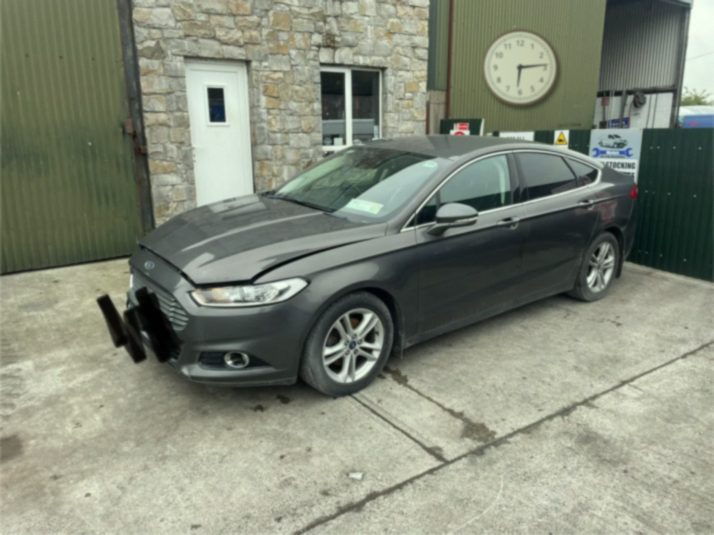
6,14
